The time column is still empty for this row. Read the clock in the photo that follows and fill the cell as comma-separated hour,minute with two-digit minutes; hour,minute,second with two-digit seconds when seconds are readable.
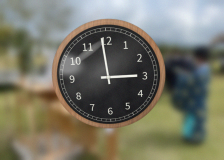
2,59
